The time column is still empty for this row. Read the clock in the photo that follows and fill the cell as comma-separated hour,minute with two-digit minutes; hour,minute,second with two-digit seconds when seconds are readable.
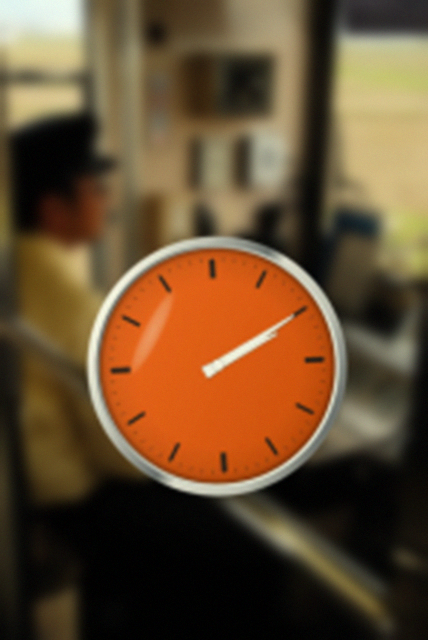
2,10
